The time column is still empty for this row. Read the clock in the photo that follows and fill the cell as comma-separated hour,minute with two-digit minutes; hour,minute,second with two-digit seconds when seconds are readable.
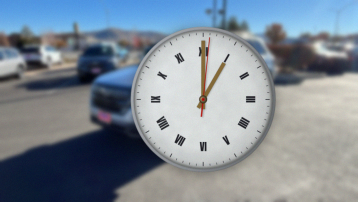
1,00,01
